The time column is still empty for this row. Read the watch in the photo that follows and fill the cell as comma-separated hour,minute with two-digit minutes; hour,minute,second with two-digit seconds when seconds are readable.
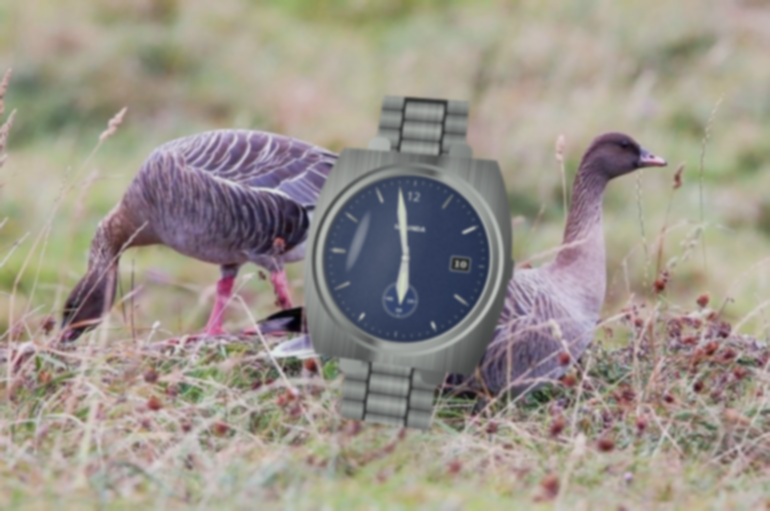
5,58
